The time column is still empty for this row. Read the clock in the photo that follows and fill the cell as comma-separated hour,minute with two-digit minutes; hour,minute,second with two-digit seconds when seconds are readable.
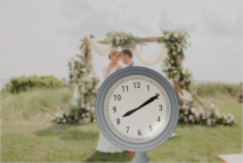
8,10
